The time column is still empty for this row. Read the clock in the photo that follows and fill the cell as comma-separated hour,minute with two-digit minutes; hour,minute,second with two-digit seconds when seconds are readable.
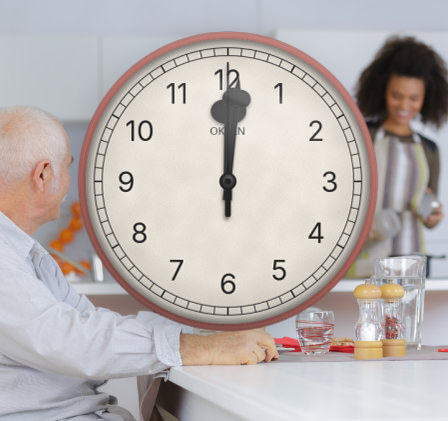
12,01,00
